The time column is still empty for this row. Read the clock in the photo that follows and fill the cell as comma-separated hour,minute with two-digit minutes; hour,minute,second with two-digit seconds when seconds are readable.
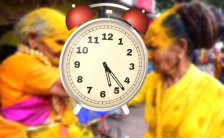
5,23
